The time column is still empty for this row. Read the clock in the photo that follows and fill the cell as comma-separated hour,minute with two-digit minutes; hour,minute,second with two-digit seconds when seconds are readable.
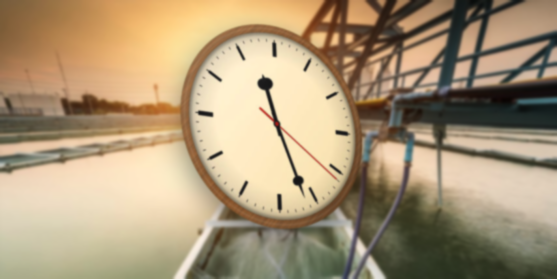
11,26,21
